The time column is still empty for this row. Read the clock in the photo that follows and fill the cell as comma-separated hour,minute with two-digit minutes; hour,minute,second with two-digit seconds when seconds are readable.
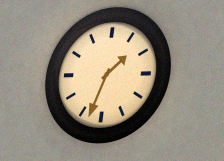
1,33
